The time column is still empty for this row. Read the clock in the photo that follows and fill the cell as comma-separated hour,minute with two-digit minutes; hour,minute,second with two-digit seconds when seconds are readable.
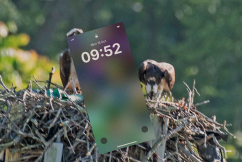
9,52
